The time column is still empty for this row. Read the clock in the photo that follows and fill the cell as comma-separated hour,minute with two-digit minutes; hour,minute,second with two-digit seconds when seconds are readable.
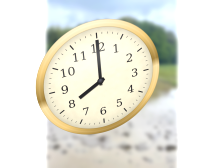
8,00
